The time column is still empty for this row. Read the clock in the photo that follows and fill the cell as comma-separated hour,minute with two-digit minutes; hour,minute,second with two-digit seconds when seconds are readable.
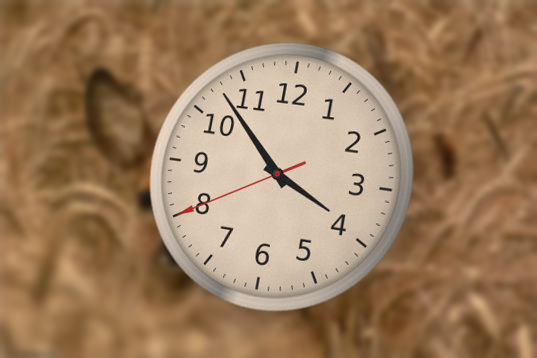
3,52,40
